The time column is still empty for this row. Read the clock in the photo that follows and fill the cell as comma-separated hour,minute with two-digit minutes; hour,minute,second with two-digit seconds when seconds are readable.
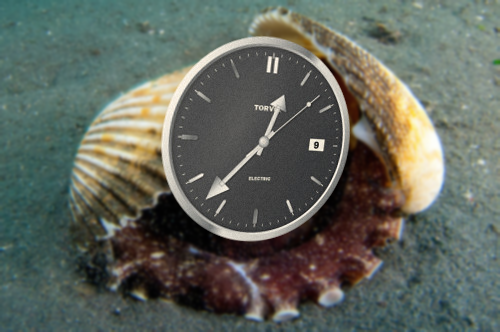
12,37,08
